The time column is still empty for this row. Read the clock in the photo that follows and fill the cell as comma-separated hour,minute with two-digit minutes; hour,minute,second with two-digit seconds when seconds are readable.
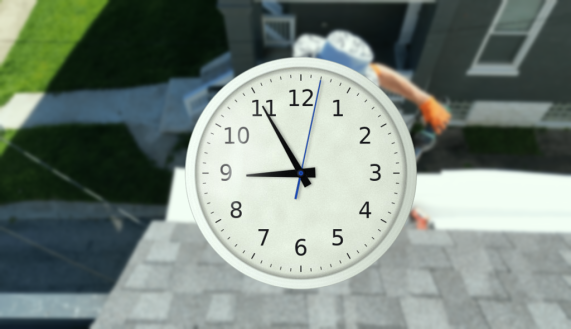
8,55,02
